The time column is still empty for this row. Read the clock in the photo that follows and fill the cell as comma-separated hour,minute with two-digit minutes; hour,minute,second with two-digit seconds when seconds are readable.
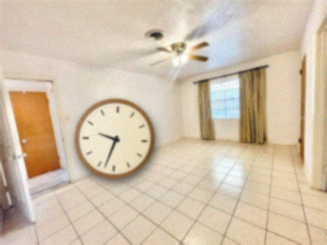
9,33
